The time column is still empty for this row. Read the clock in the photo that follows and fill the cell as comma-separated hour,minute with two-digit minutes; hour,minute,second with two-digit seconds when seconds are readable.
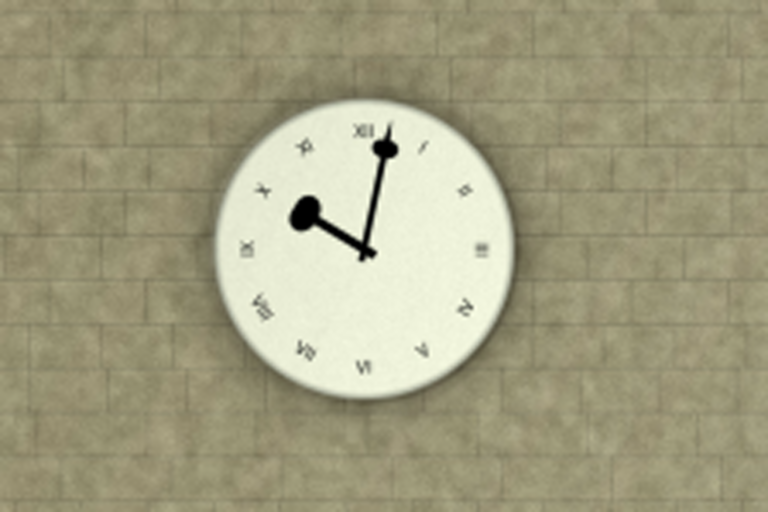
10,02
